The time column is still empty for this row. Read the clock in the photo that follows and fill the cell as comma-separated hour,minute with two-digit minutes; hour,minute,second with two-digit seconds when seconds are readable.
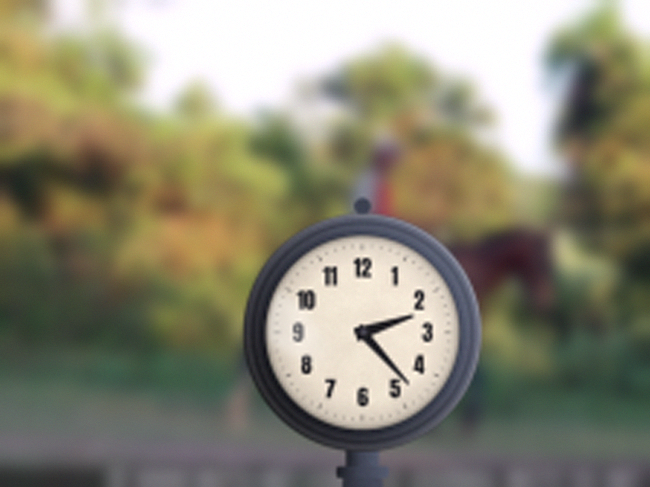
2,23
